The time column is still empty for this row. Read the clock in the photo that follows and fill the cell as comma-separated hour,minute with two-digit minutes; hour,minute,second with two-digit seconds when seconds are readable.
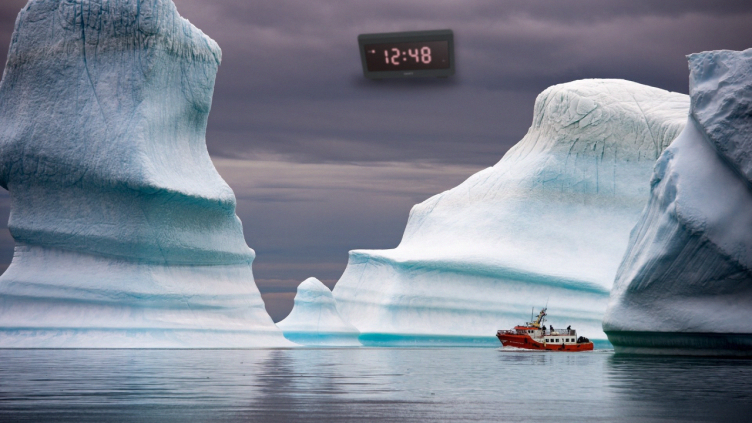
12,48
